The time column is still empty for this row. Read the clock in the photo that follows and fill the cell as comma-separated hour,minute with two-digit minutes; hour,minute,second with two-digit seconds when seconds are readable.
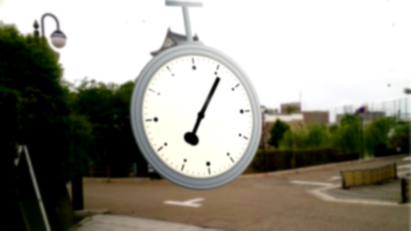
7,06
